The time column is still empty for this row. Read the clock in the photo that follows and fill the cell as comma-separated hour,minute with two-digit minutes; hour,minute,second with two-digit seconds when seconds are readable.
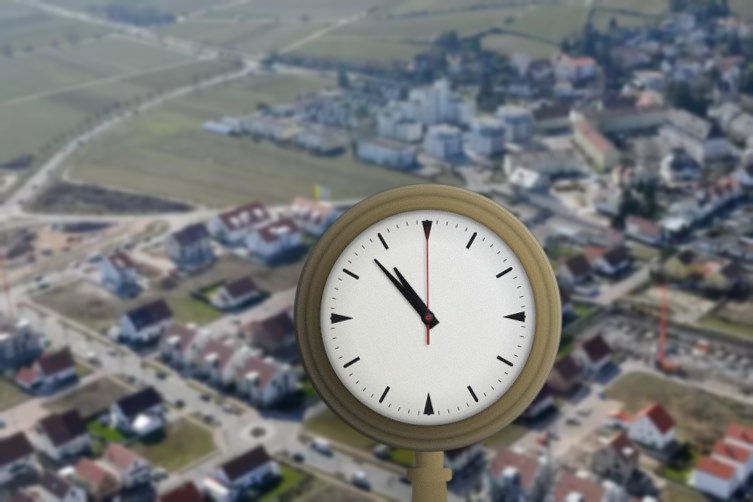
10,53,00
